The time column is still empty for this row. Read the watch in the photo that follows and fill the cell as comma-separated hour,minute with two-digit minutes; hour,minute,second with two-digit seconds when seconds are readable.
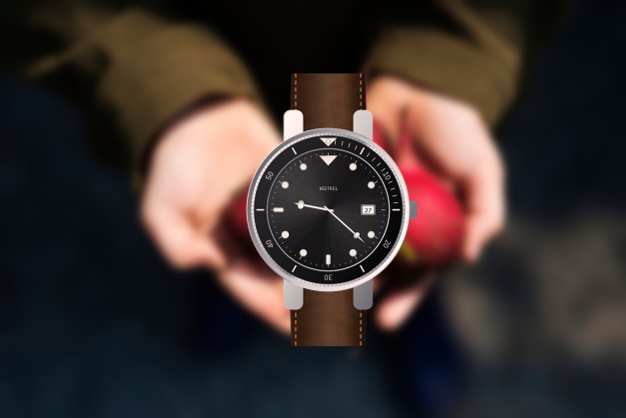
9,22
